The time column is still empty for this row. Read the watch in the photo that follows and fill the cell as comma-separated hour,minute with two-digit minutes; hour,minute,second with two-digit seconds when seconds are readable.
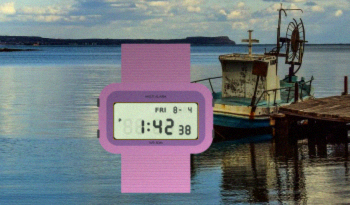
1,42,38
